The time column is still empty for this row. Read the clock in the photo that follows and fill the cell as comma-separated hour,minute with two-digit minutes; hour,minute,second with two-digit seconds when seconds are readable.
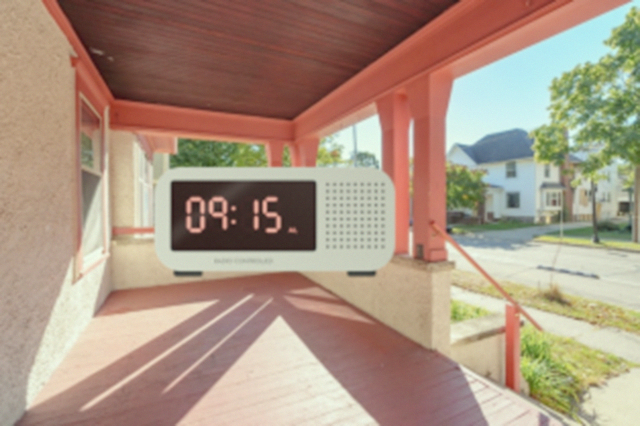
9,15
